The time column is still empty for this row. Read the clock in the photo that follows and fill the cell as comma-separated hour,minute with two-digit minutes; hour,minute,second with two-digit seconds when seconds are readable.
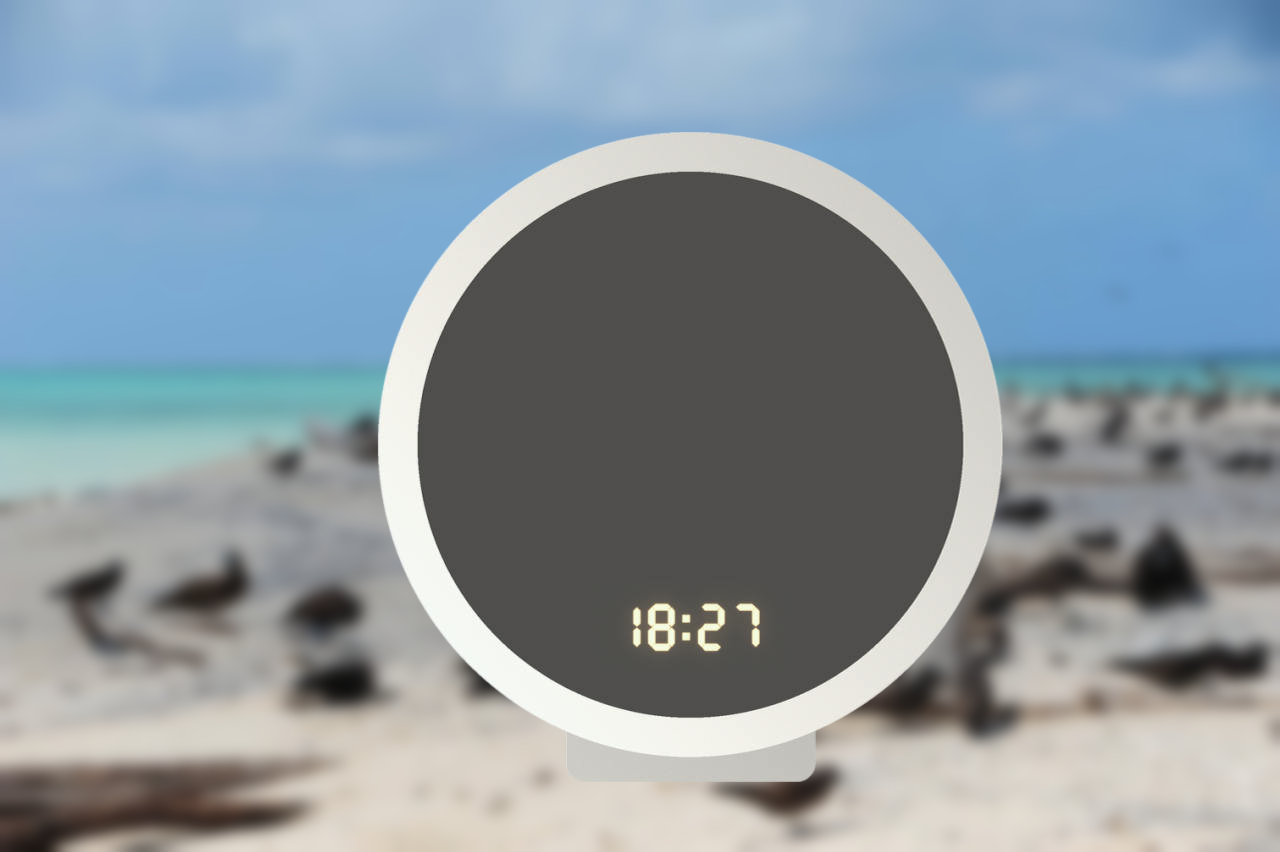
18,27
